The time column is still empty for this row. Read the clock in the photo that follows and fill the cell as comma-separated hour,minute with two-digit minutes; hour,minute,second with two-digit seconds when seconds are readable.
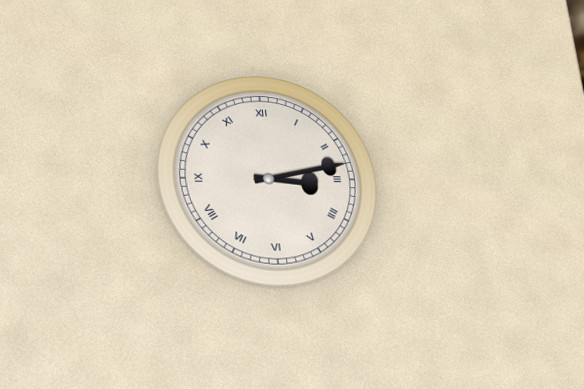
3,13
